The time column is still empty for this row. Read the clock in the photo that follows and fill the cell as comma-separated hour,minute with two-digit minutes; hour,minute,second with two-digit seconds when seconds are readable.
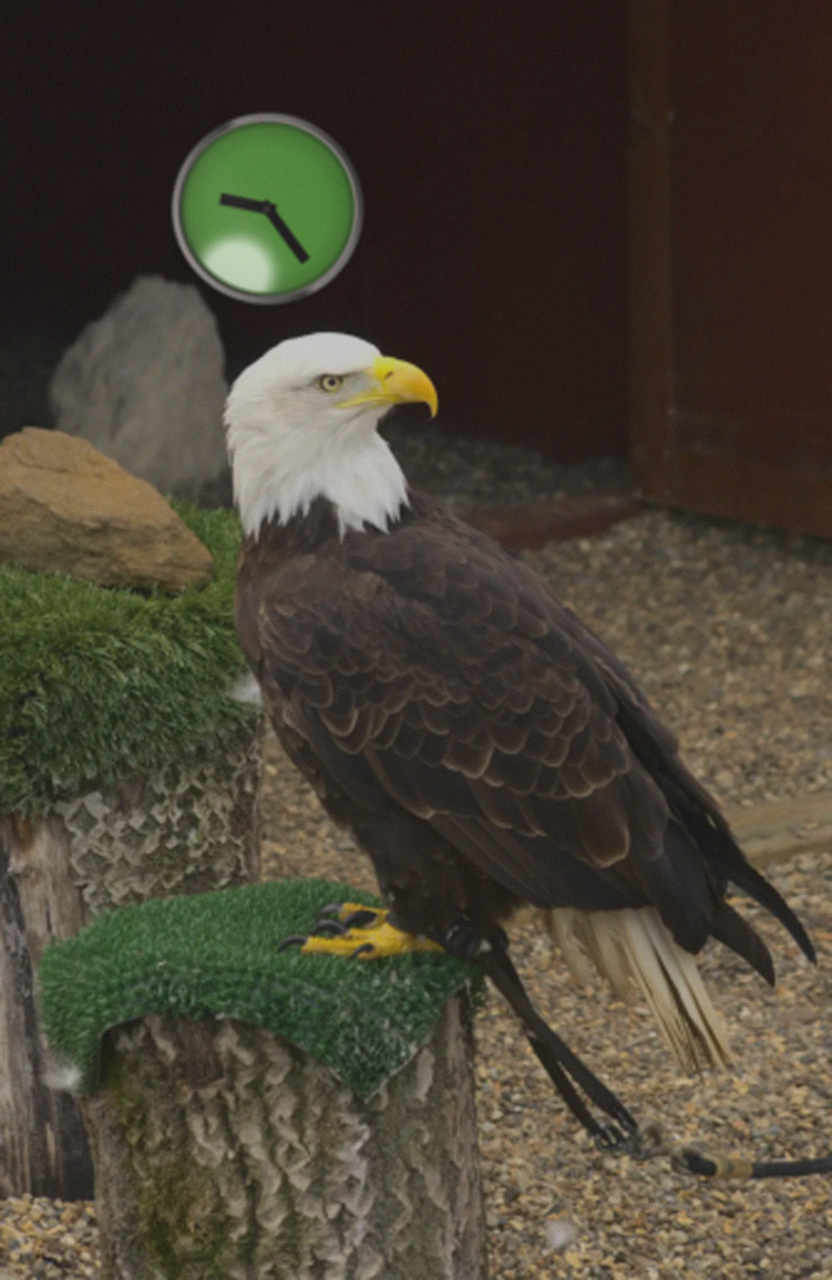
9,24
